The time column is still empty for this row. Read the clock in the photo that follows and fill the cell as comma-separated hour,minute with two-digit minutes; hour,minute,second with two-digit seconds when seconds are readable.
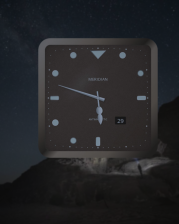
5,48
